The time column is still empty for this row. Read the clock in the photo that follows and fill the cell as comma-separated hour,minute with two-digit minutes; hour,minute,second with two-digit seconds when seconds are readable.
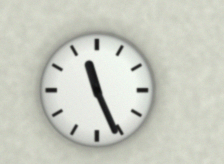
11,26
